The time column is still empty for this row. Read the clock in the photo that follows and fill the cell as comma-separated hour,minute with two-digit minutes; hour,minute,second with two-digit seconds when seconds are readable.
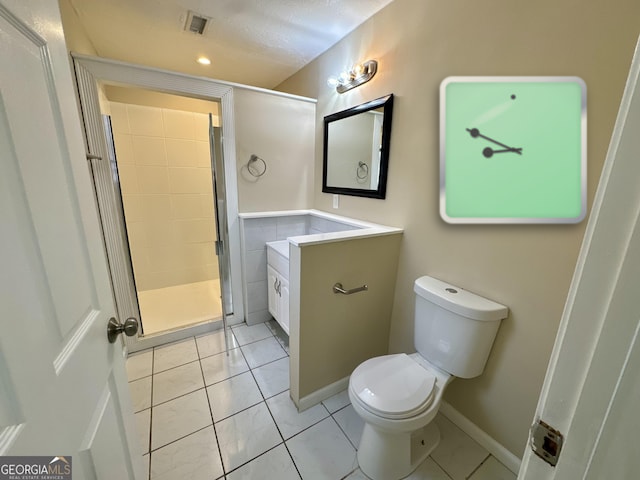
8,49
